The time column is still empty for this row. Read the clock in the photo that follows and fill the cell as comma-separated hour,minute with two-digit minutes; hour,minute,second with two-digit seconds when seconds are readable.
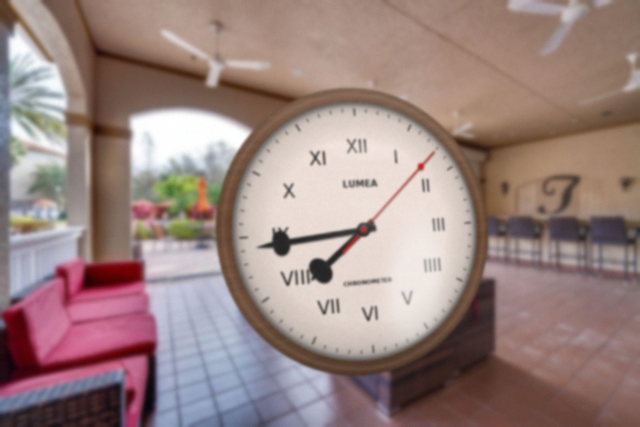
7,44,08
